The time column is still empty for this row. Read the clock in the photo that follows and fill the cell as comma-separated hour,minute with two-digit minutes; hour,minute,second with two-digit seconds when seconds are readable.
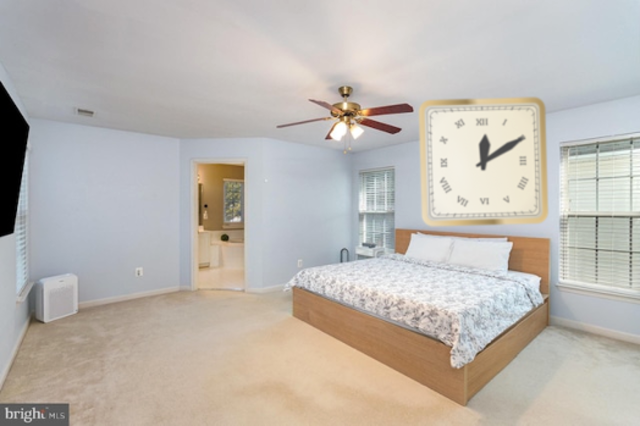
12,10
